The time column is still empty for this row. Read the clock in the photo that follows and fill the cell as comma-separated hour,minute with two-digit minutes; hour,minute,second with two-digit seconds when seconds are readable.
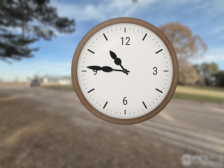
10,46
